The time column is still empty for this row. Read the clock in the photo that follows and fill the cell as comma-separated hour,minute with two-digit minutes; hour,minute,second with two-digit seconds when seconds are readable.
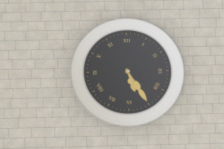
5,25
